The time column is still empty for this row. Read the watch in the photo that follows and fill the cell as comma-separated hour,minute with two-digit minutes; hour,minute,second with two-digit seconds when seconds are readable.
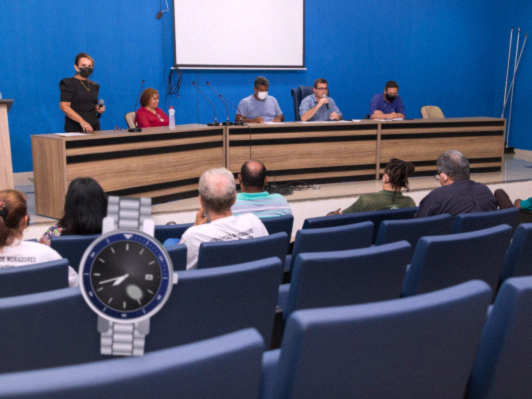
7,42
